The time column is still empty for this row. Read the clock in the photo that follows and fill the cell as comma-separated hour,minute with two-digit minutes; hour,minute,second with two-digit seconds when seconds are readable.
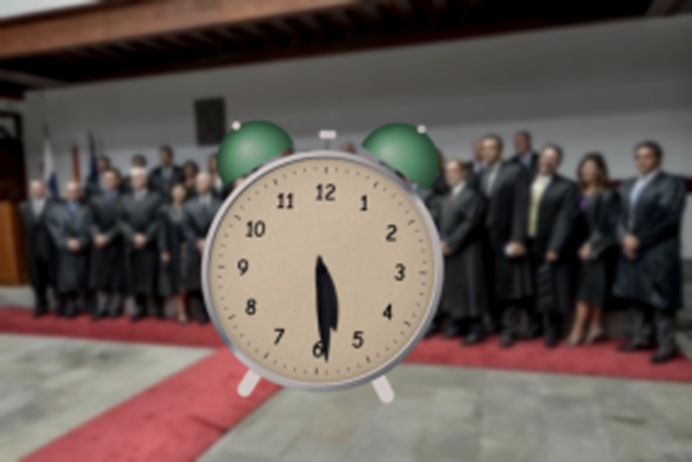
5,29
